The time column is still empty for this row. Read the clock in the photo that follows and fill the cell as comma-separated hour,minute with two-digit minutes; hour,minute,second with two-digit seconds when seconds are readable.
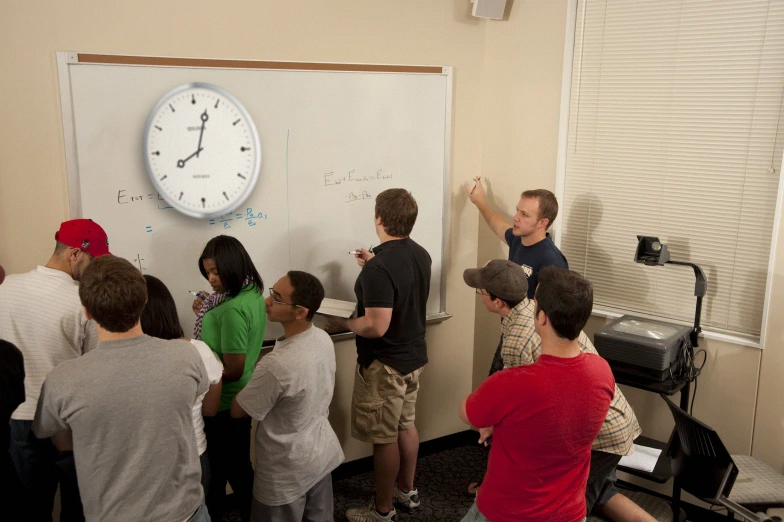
8,03
